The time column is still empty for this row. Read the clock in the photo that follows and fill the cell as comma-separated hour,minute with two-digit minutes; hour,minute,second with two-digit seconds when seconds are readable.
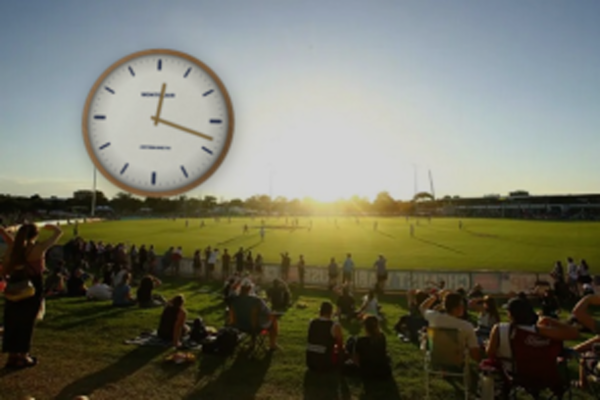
12,18
